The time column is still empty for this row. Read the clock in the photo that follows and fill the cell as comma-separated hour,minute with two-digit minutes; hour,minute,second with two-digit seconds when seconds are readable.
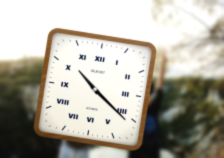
10,21
